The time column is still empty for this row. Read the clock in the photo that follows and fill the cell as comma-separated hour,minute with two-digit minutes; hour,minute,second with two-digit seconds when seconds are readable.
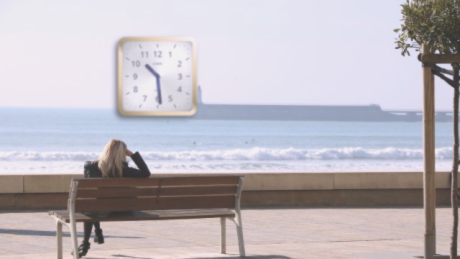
10,29
